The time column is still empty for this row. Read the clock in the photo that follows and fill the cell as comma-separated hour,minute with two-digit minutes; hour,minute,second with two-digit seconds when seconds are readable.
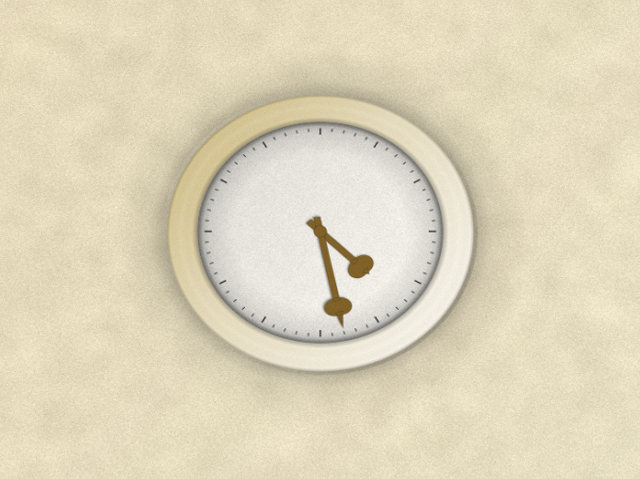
4,28
